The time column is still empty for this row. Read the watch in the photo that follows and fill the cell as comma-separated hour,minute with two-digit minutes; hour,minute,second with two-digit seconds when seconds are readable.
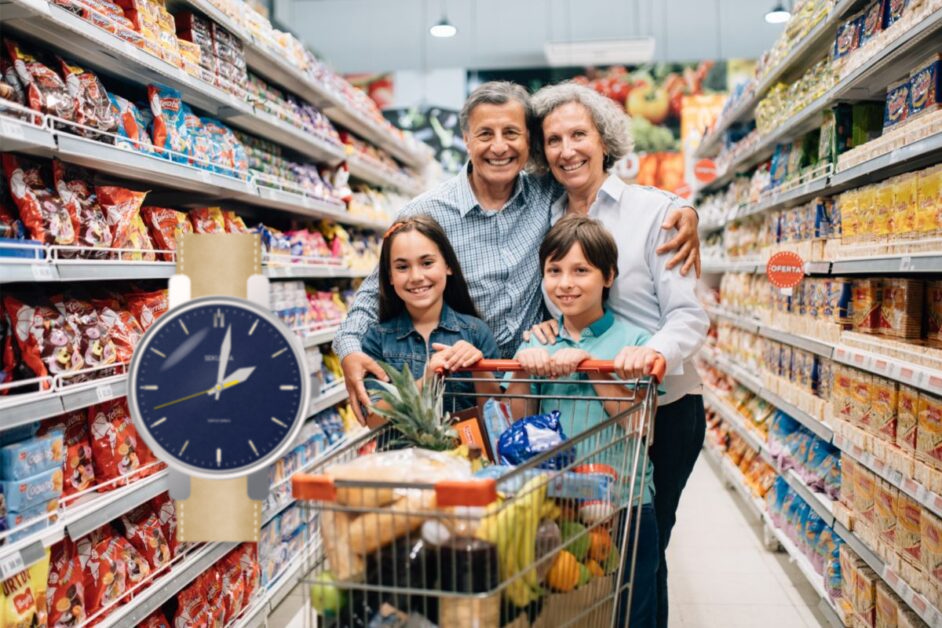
2,01,42
